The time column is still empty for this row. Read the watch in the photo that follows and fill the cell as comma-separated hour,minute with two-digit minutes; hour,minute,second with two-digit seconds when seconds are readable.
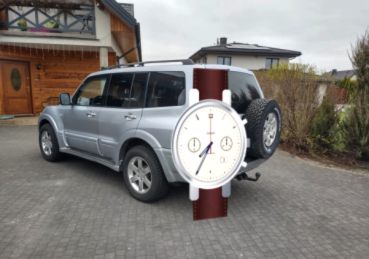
7,35
